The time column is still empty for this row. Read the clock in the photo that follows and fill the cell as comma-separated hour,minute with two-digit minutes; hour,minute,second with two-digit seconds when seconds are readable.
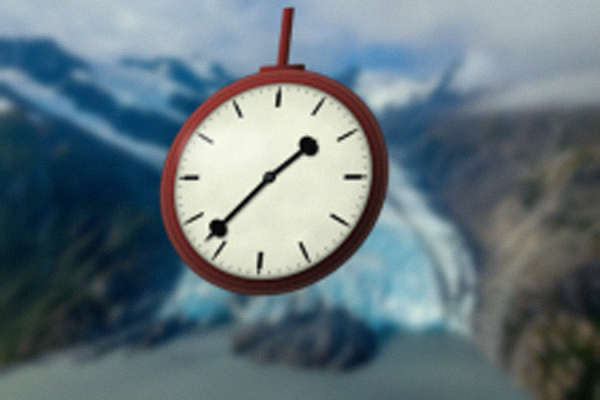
1,37
